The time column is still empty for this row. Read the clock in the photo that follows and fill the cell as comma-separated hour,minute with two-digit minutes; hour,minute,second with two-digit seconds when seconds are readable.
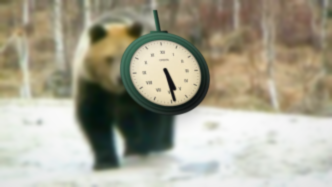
5,29
